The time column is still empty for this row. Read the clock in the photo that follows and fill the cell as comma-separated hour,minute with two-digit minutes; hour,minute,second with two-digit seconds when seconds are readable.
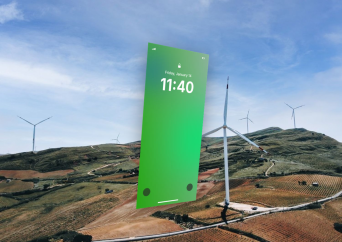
11,40
